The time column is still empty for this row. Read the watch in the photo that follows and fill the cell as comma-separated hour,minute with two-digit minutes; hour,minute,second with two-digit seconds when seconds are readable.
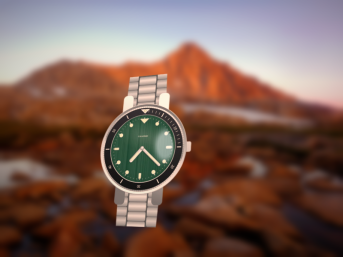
7,22
